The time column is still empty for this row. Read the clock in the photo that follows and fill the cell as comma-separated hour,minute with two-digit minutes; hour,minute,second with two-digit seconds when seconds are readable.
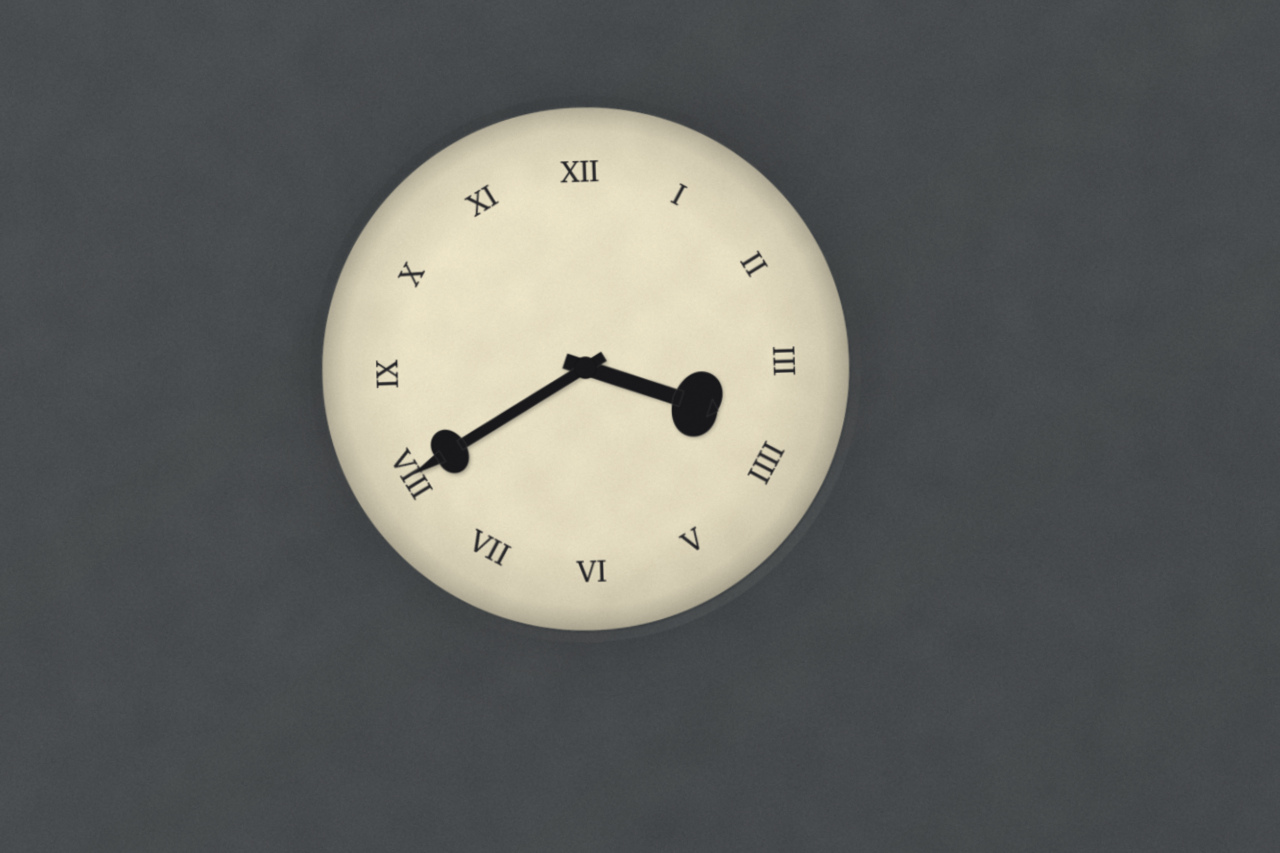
3,40
